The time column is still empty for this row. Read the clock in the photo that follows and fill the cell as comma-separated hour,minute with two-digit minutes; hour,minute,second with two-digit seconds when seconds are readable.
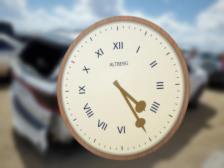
4,25
